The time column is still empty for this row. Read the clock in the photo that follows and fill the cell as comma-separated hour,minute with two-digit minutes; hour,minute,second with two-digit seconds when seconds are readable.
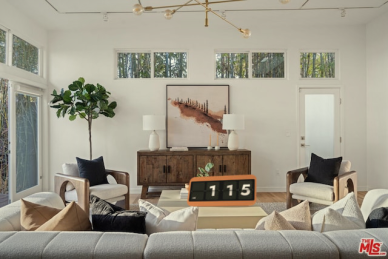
1,15
